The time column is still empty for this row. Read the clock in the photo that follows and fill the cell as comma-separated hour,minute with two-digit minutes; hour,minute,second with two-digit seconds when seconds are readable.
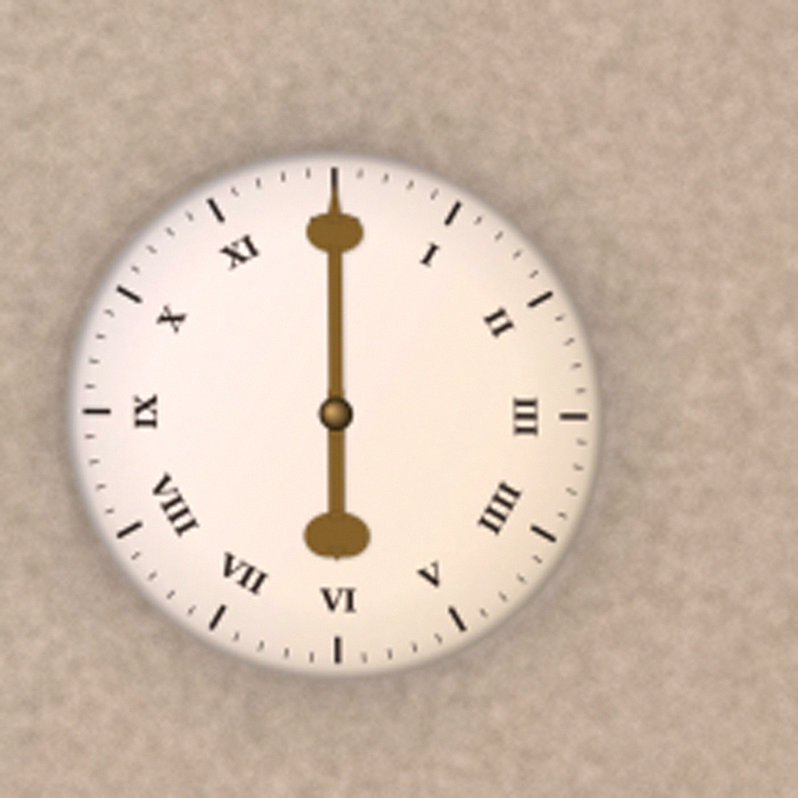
6,00
